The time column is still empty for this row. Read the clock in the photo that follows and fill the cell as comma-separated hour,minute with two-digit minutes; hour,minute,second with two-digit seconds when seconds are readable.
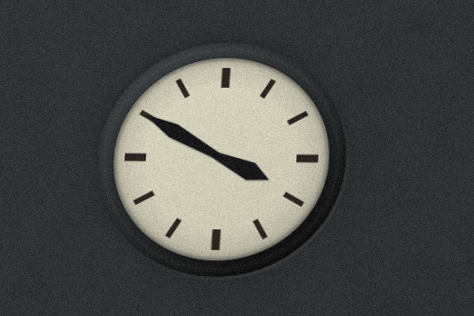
3,50
